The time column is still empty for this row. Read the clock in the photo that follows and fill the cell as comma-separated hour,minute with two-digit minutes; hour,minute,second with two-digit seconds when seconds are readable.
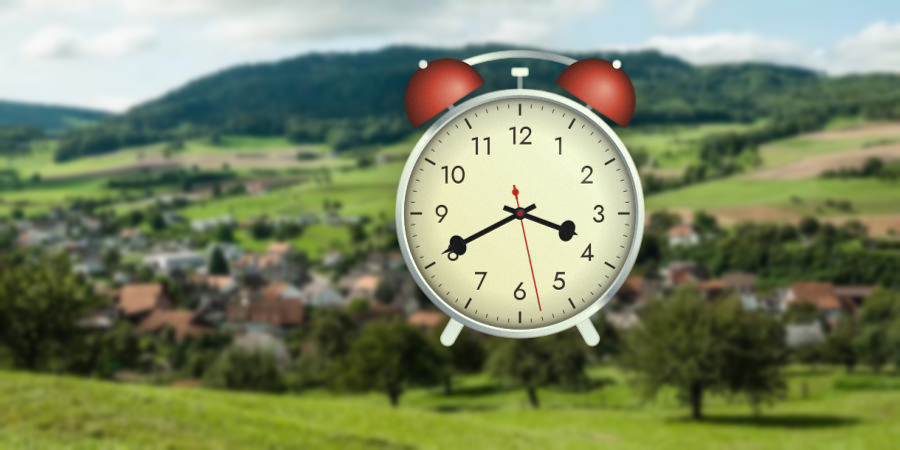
3,40,28
